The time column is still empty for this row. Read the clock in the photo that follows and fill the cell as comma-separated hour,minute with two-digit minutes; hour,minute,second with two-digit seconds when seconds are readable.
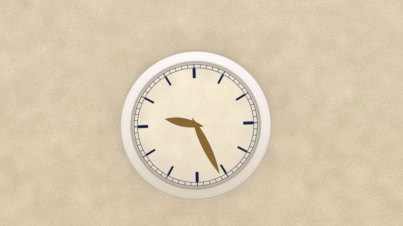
9,26
